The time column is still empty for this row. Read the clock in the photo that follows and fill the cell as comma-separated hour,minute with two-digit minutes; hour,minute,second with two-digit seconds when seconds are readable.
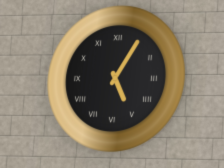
5,05
